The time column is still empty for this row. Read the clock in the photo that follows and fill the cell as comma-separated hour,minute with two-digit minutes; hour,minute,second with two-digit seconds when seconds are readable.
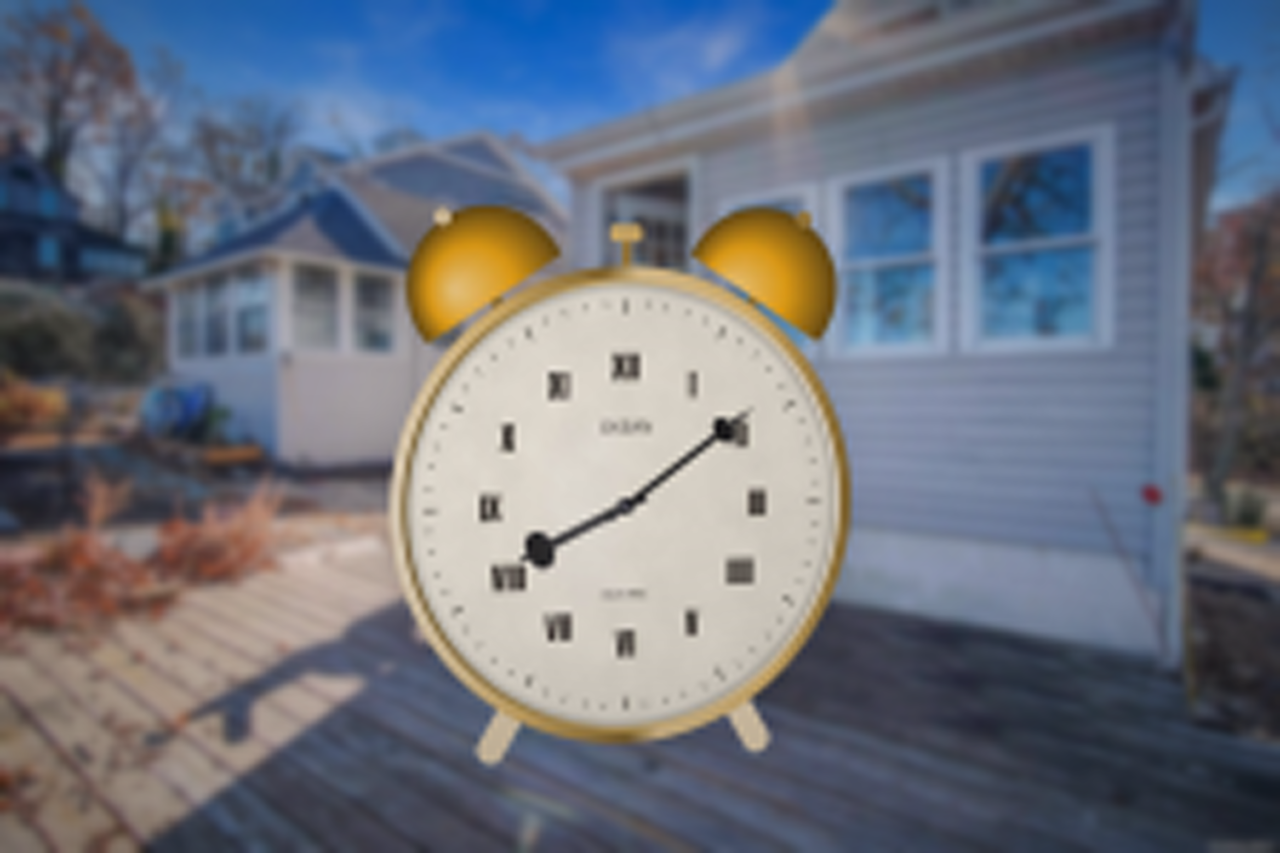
8,09
